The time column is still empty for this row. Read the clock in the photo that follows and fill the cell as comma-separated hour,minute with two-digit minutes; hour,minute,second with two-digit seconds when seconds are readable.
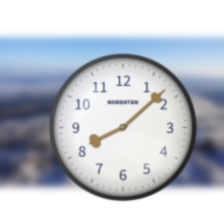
8,08
